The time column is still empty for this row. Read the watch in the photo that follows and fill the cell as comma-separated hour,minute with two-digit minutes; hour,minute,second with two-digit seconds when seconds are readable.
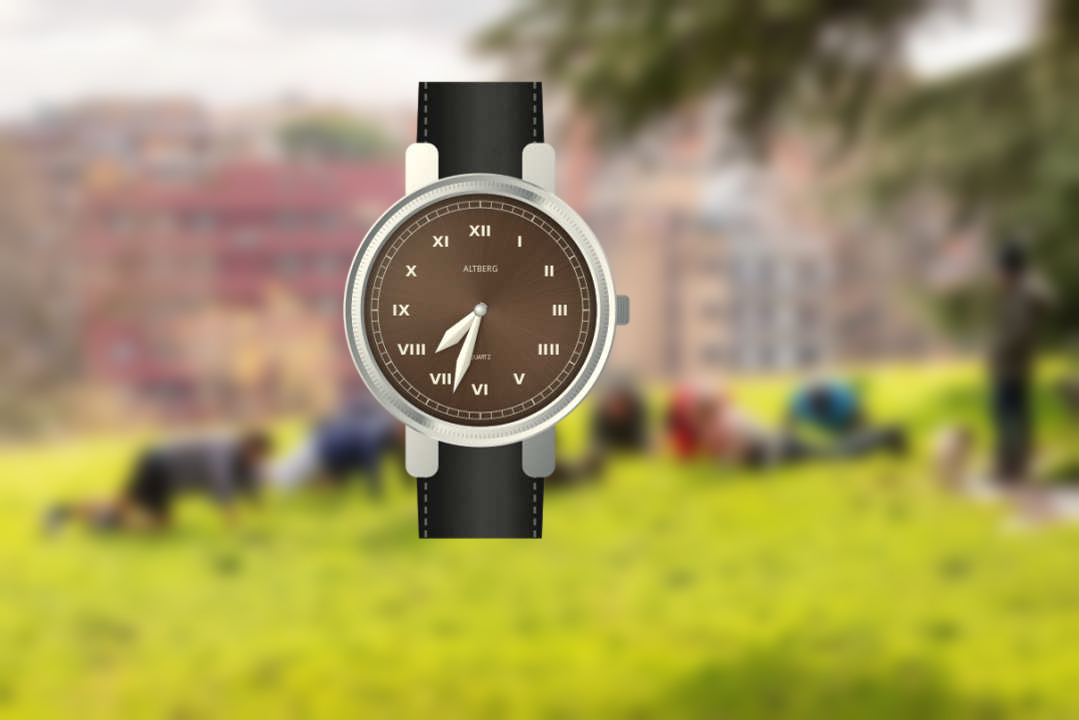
7,33
